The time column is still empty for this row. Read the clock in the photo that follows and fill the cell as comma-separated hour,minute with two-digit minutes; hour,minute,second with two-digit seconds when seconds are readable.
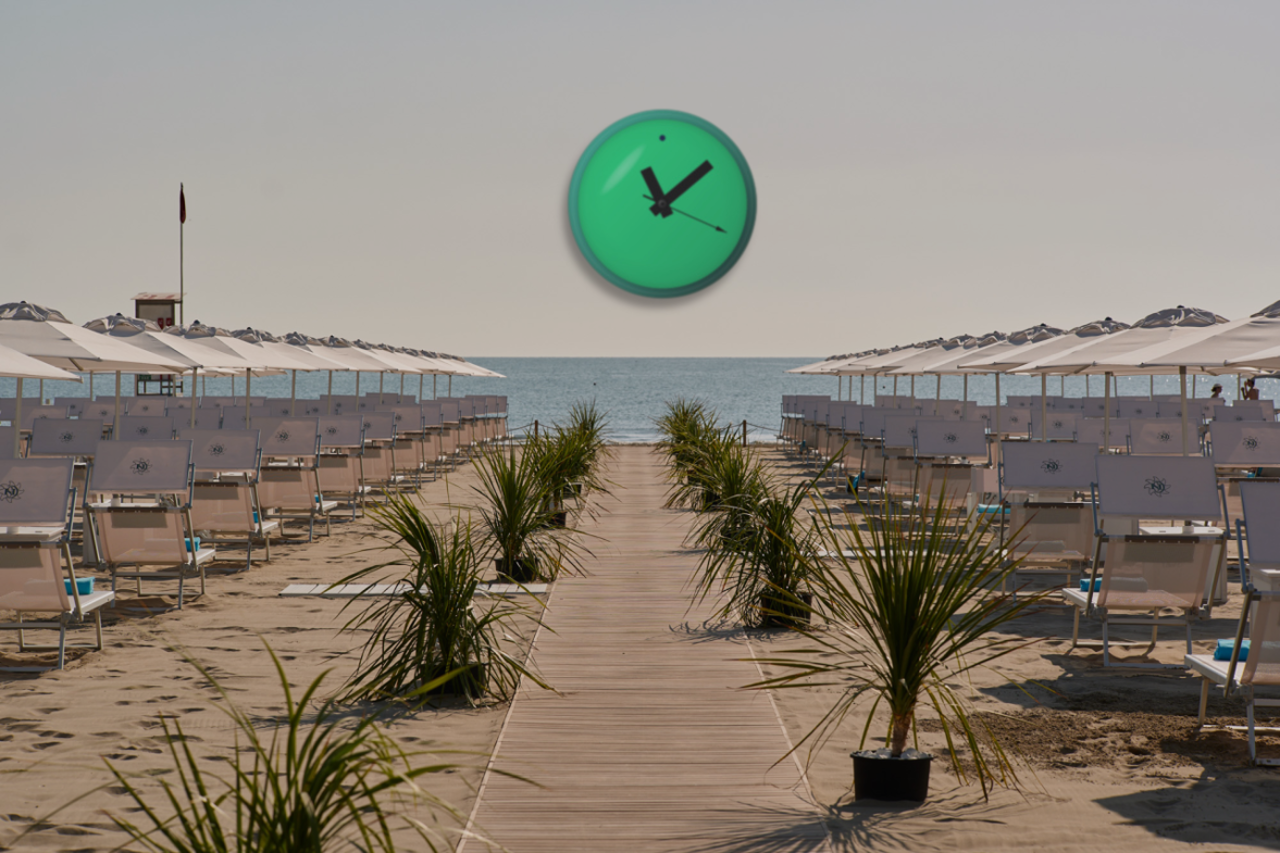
11,08,19
